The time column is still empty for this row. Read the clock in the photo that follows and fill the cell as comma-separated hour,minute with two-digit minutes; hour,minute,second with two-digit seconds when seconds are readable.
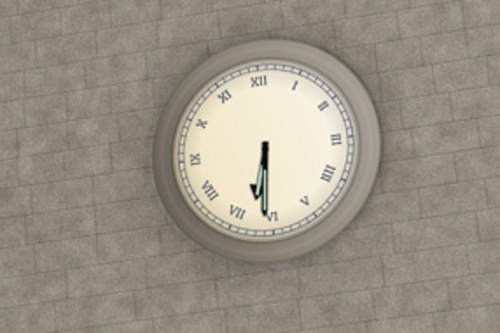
6,31
